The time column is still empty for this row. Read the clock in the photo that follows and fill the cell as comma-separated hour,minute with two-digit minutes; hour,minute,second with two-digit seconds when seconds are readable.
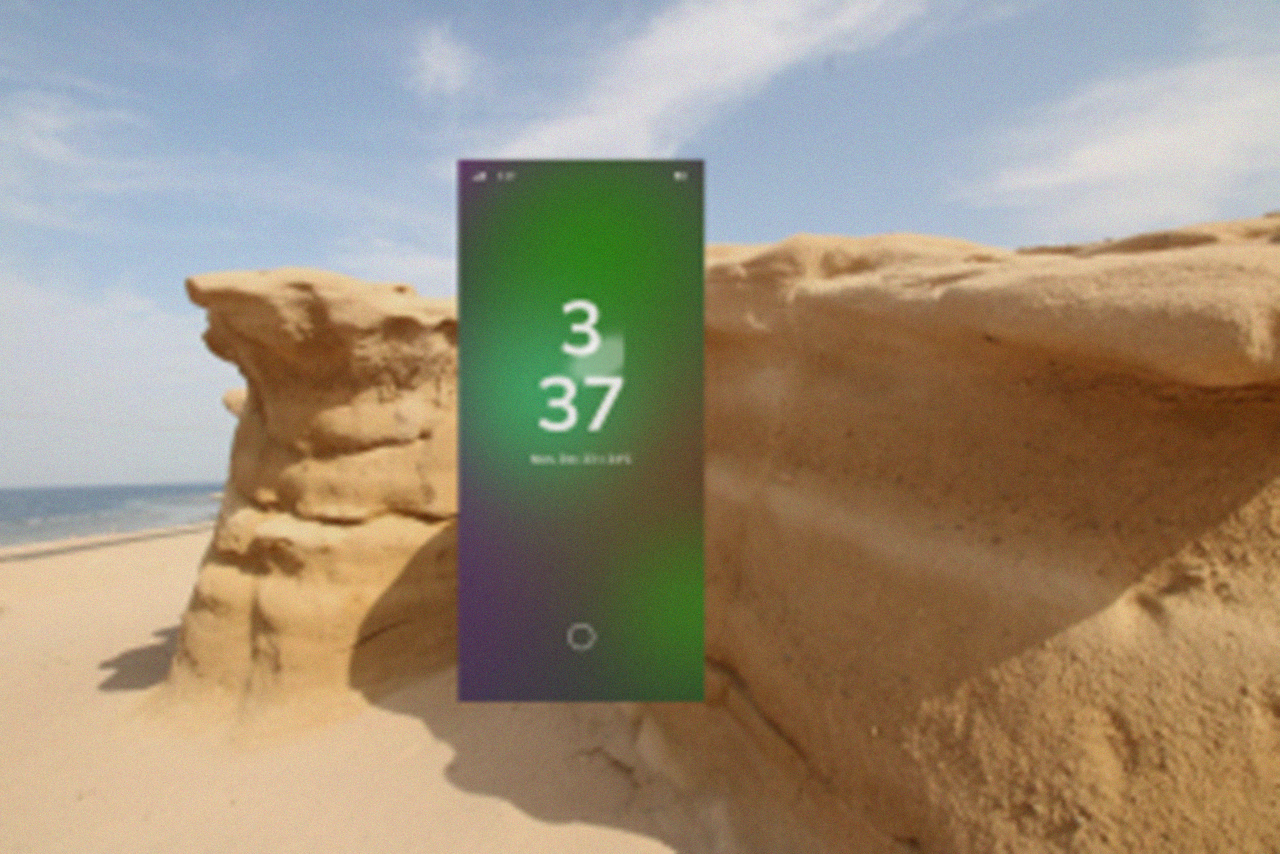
3,37
